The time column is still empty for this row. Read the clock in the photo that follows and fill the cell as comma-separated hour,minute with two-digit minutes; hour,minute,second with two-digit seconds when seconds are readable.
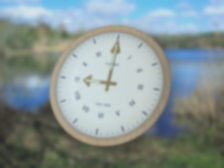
9,00
